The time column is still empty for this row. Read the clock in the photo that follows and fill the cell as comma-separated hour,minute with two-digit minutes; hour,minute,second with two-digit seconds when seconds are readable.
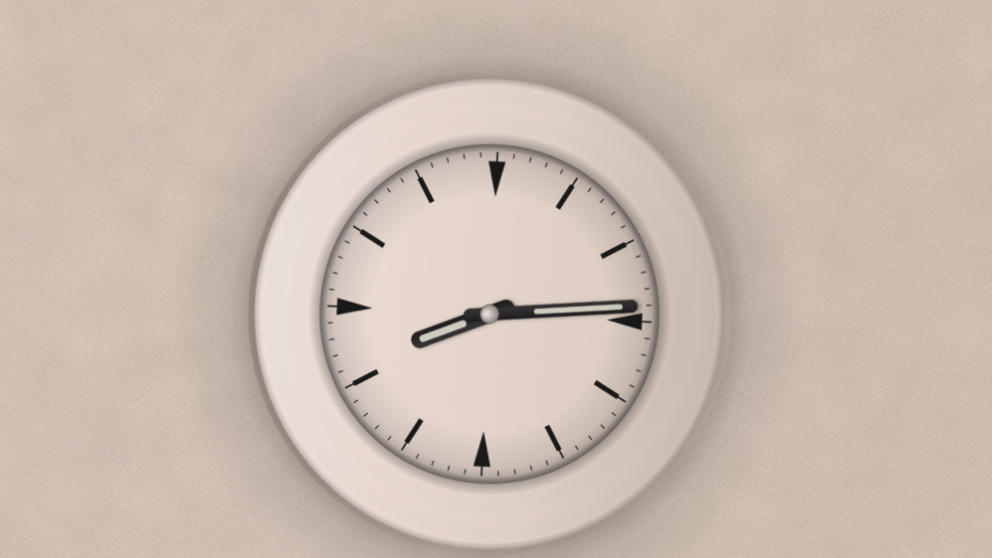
8,14
